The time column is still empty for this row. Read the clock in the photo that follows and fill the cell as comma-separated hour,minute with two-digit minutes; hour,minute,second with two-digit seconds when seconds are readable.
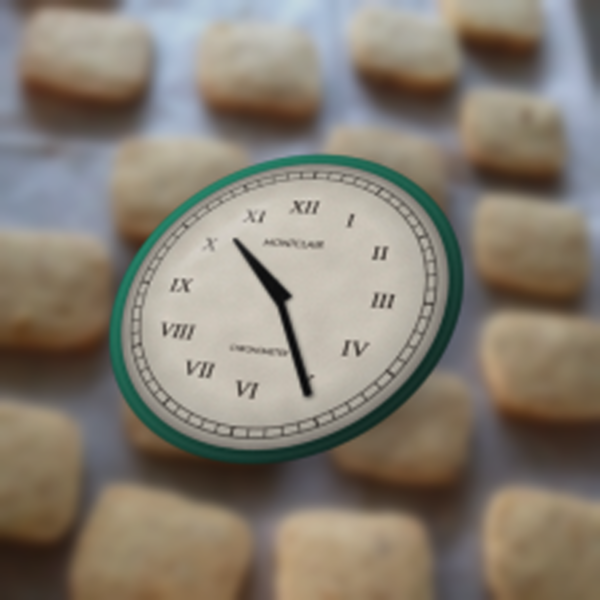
10,25
